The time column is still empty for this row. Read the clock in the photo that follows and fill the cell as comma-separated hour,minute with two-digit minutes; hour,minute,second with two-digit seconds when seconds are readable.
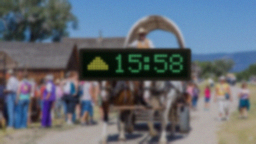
15,58
